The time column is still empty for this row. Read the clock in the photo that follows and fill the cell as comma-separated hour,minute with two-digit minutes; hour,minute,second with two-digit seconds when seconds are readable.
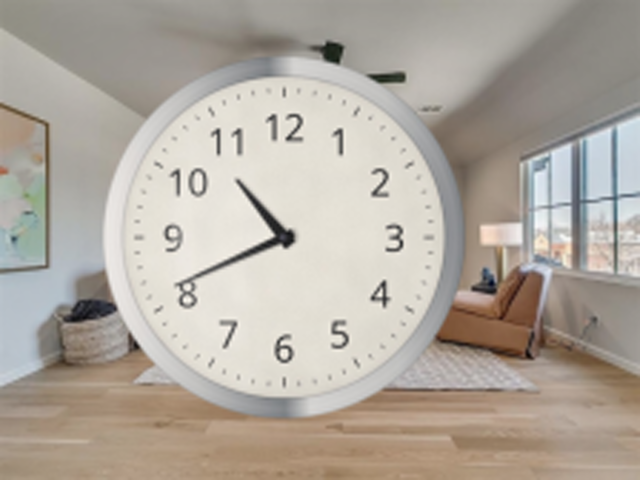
10,41
